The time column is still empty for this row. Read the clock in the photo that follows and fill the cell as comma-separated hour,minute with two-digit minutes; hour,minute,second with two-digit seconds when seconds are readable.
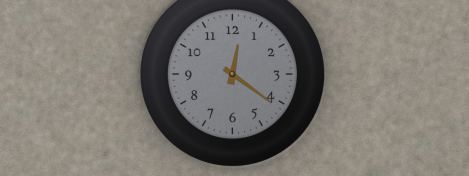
12,21
